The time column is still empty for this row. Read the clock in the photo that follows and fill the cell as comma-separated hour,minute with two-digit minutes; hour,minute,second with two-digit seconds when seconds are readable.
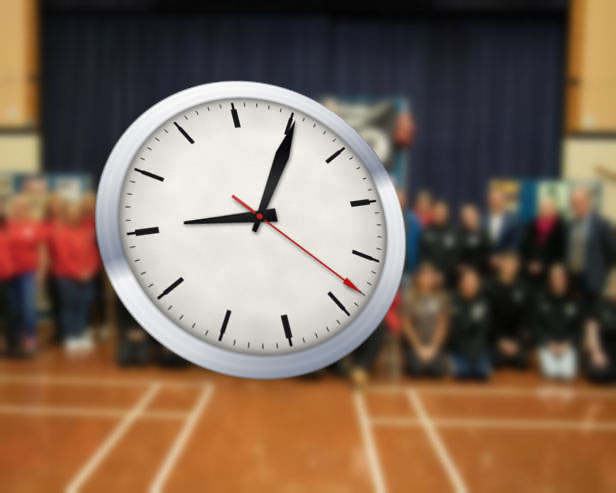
9,05,23
